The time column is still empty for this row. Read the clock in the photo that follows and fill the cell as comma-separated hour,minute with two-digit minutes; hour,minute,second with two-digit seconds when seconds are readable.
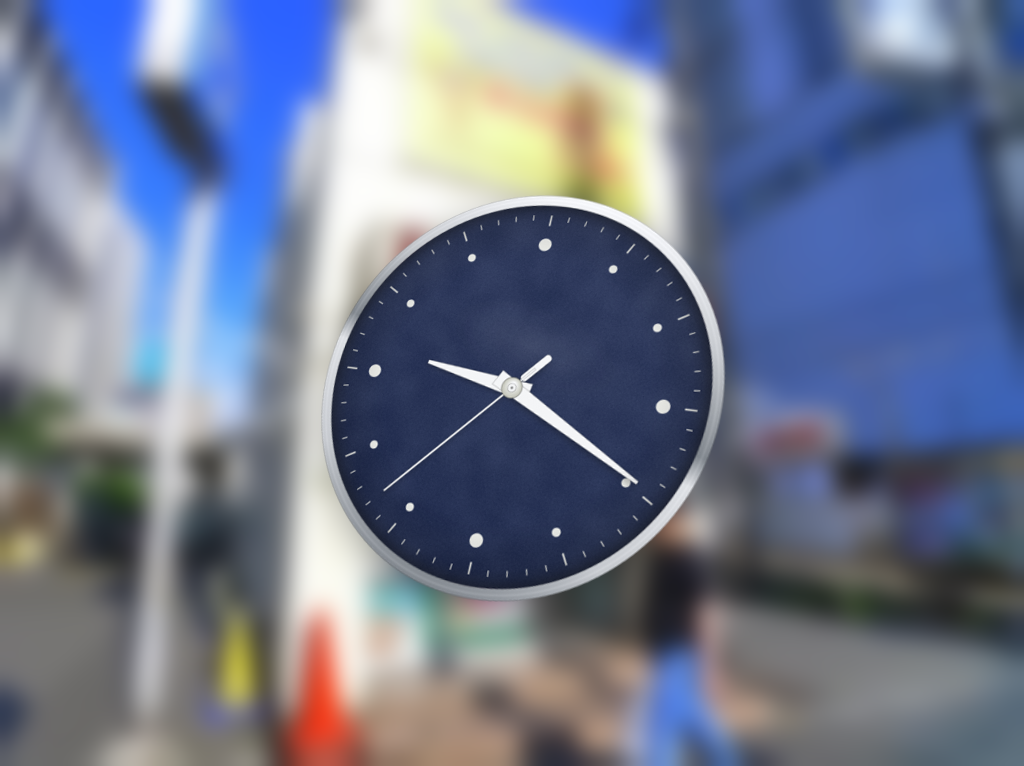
9,19,37
